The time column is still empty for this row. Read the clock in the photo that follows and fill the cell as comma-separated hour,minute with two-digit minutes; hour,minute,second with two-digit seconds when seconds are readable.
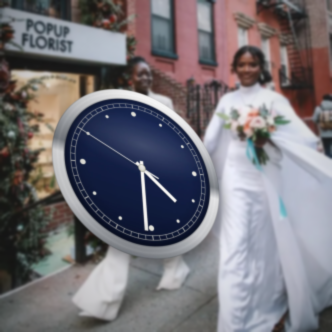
4,30,50
